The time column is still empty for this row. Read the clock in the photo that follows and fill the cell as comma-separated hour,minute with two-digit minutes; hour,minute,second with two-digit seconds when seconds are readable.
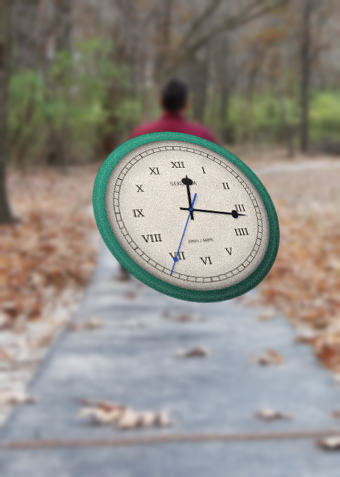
12,16,35
